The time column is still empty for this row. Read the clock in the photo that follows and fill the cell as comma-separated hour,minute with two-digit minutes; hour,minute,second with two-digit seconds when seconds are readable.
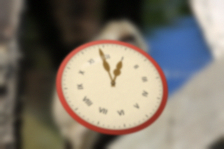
12,59
